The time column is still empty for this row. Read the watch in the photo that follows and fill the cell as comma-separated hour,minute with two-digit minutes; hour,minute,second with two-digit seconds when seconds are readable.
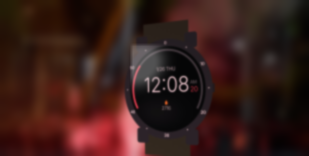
12,08
